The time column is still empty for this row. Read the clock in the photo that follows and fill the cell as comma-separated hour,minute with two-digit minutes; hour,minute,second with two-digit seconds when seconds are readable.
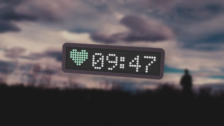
9,47
